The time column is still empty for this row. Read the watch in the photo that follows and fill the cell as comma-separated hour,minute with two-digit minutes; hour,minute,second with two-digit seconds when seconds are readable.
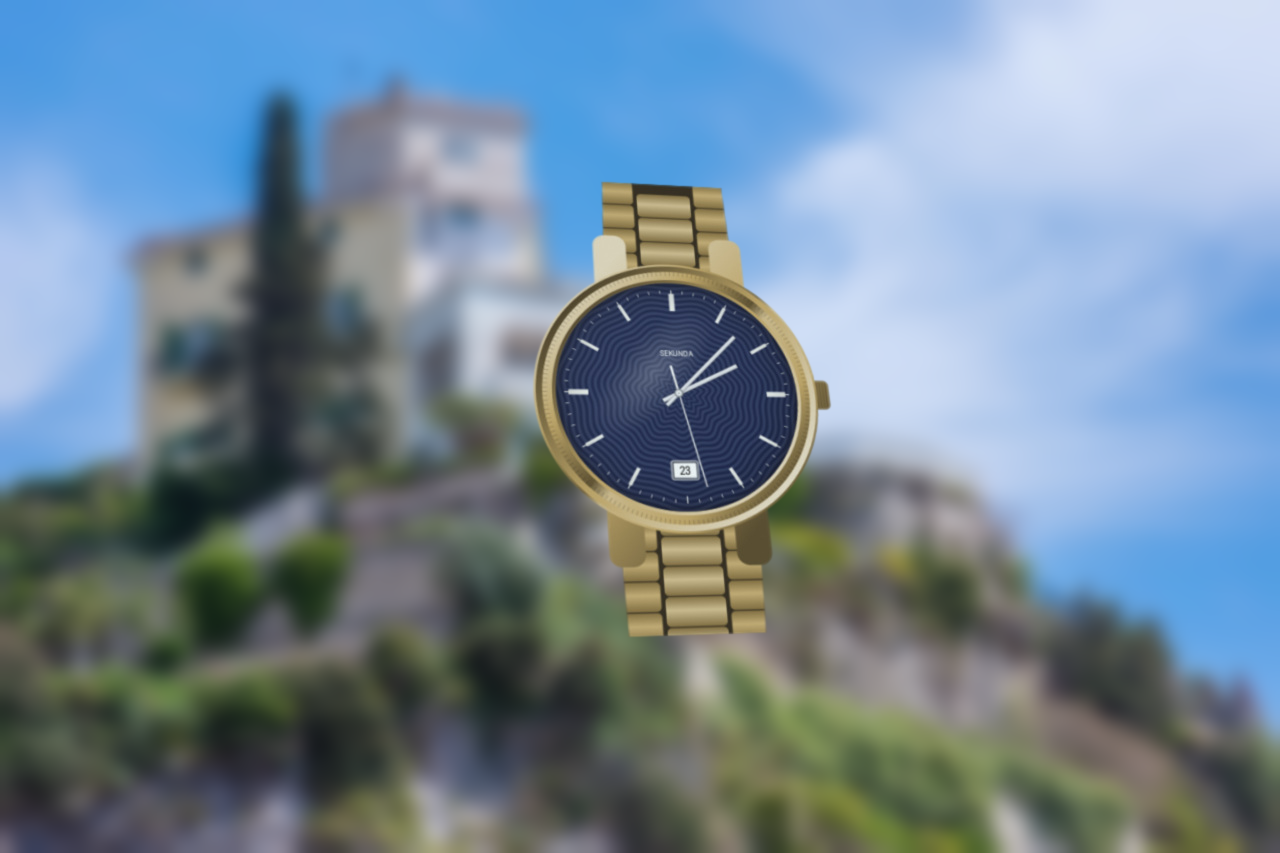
2,07,28
